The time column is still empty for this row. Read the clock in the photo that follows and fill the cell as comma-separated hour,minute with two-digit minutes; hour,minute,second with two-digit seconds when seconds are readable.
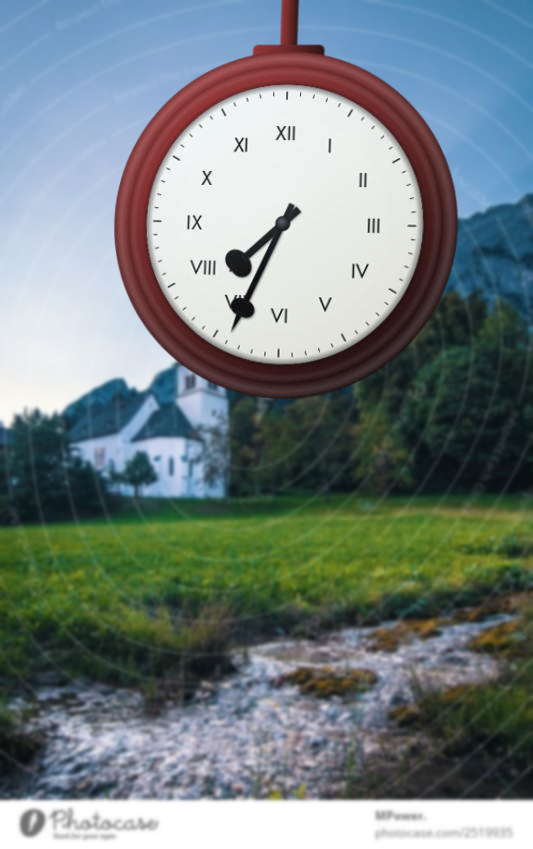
7,34
